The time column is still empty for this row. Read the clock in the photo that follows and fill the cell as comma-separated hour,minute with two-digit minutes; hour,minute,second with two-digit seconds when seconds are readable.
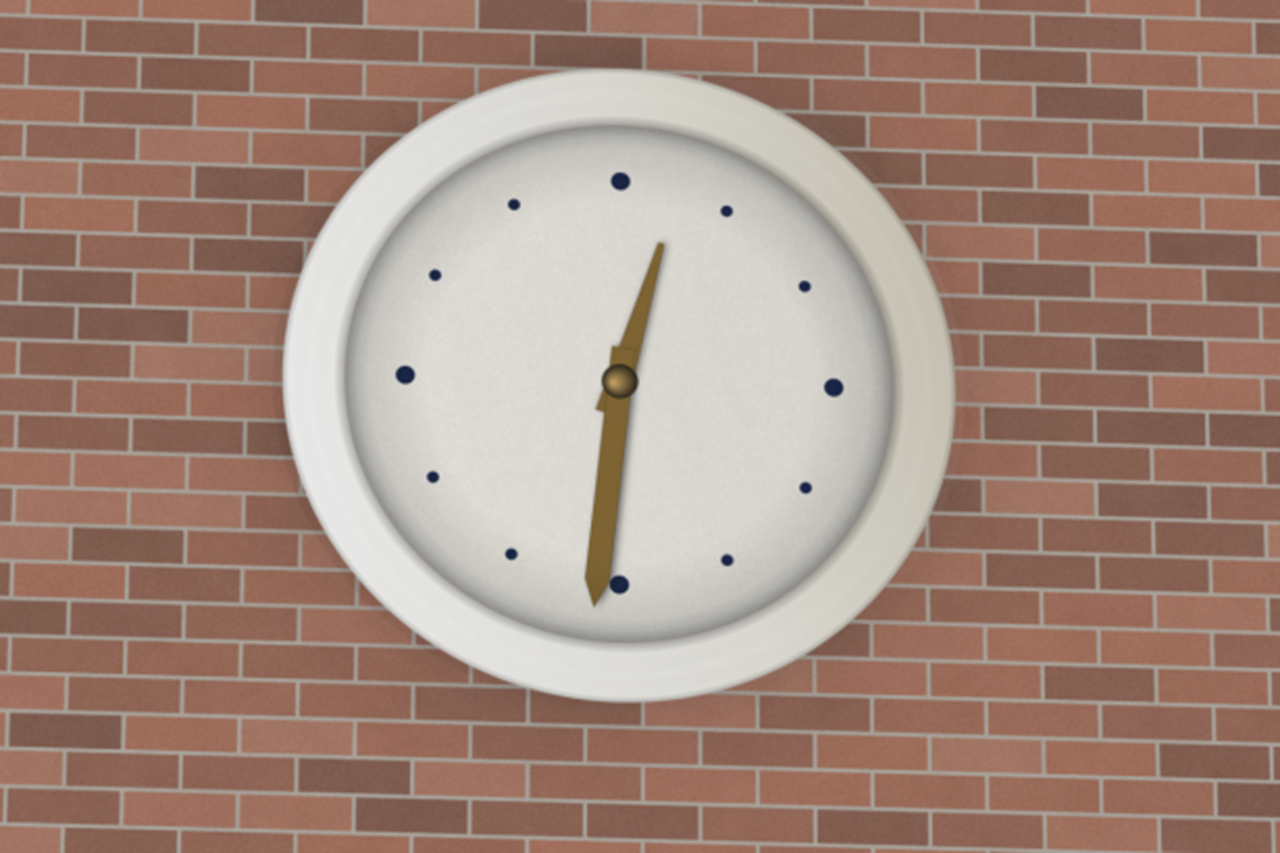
12,31
